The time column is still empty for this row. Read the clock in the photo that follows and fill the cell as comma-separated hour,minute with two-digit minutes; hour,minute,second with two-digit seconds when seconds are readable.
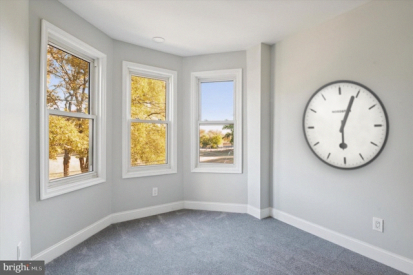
6,04
